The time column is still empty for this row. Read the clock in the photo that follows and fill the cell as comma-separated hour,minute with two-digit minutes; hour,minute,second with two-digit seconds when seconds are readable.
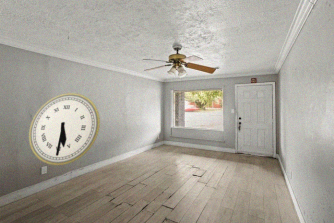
5,30
